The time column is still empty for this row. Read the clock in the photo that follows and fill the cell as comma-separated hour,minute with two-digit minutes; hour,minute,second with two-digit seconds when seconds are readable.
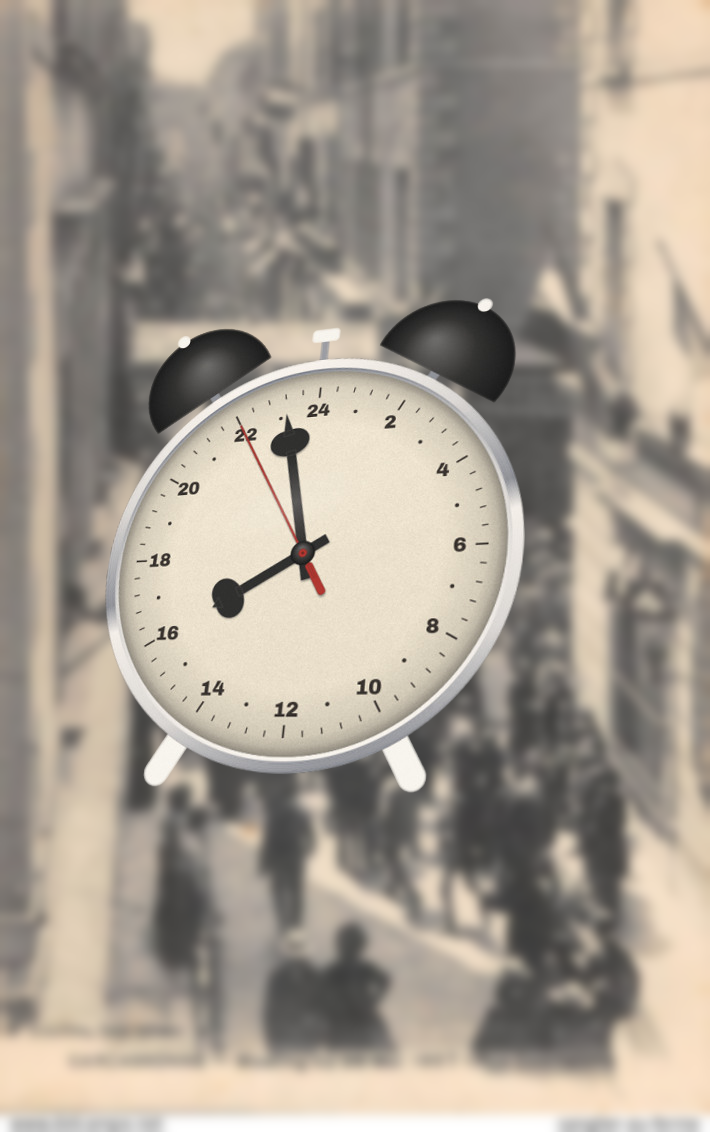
15,57,55
